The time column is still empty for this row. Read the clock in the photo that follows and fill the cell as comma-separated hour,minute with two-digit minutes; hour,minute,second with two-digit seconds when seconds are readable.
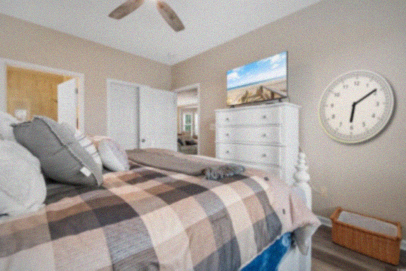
6,09
